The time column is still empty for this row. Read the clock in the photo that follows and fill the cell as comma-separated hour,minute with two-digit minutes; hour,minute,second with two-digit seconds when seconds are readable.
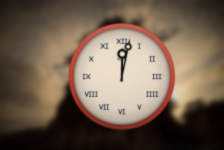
12,02
